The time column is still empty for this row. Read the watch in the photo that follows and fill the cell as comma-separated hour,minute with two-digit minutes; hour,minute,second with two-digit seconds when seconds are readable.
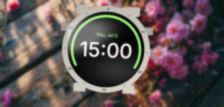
15,00
